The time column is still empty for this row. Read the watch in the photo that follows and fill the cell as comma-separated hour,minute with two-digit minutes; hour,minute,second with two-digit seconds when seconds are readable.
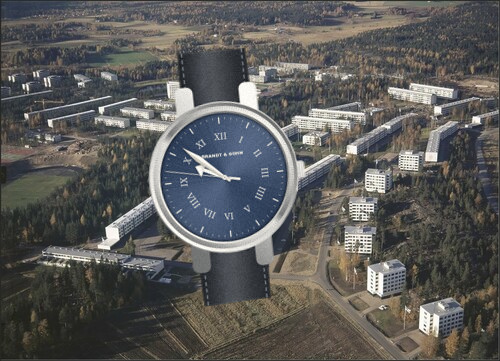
9,51,47
